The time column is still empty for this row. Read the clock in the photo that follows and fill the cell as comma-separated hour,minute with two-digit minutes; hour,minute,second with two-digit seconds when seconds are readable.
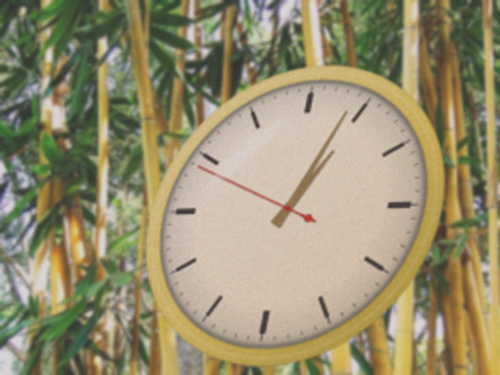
1,03,49
